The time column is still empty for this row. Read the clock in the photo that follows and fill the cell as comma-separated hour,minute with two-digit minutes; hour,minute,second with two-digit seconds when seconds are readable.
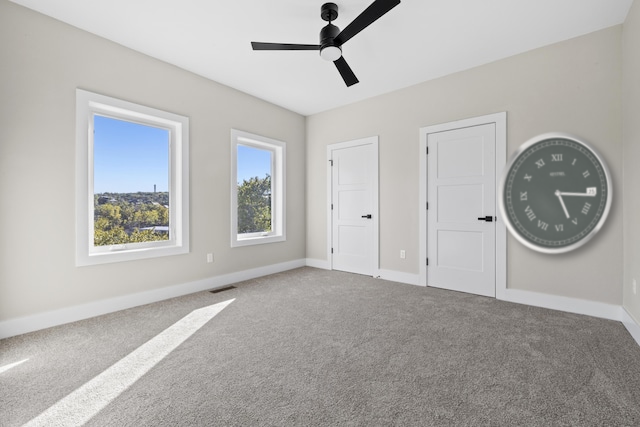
5,16
